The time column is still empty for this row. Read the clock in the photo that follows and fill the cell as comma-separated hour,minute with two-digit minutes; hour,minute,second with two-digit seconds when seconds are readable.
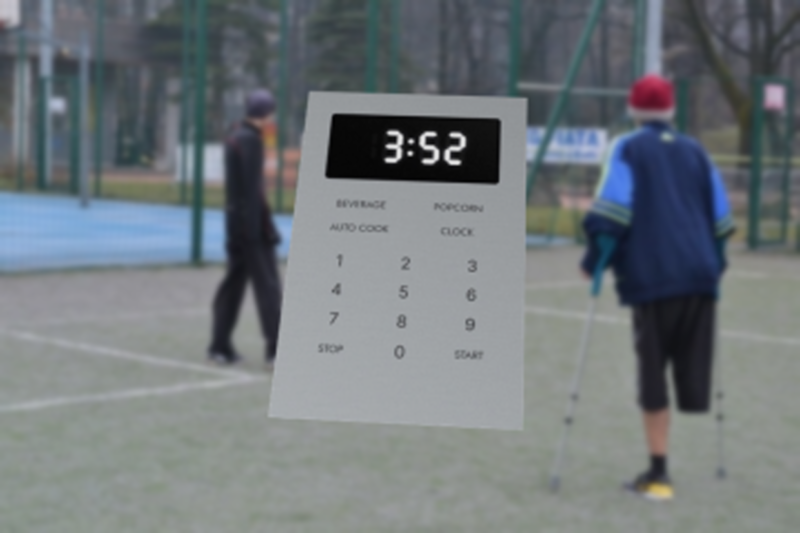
3,52
